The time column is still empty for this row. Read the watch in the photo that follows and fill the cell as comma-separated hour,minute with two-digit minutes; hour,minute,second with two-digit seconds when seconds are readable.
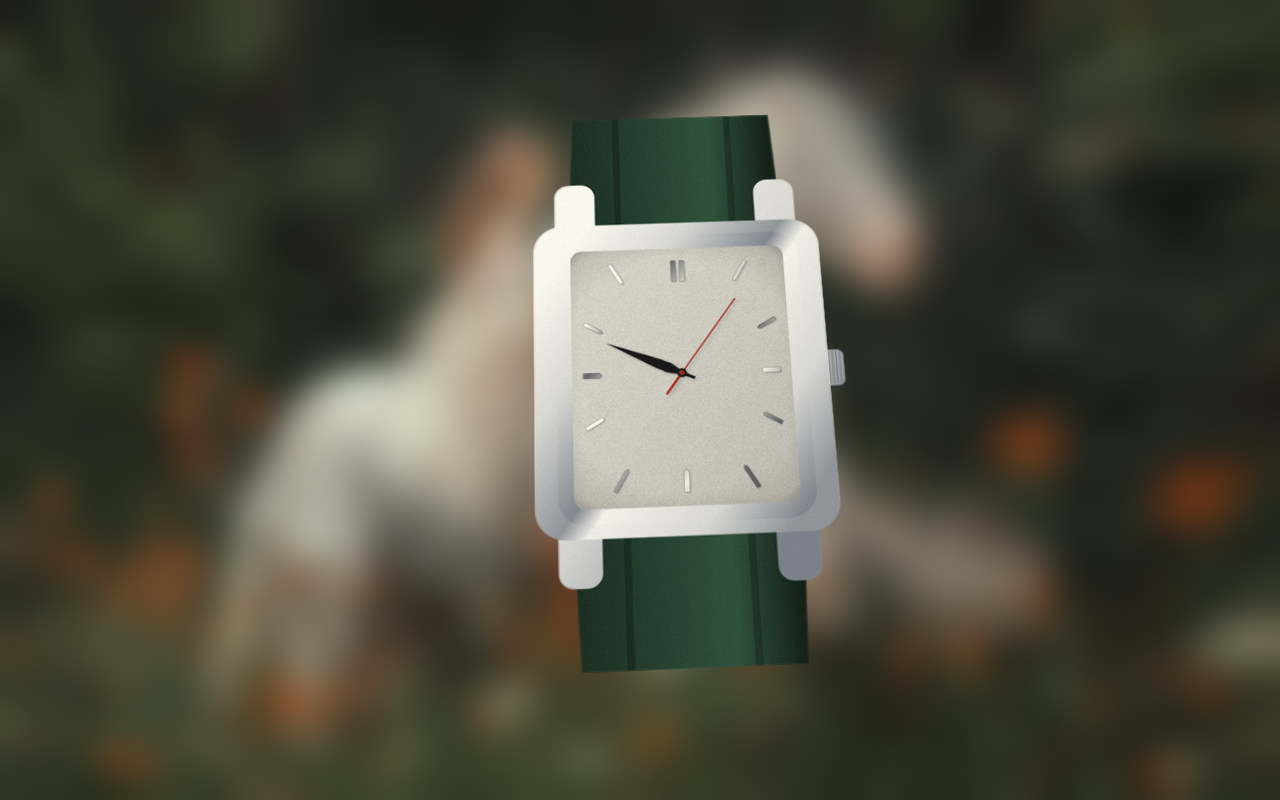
9,49,06
